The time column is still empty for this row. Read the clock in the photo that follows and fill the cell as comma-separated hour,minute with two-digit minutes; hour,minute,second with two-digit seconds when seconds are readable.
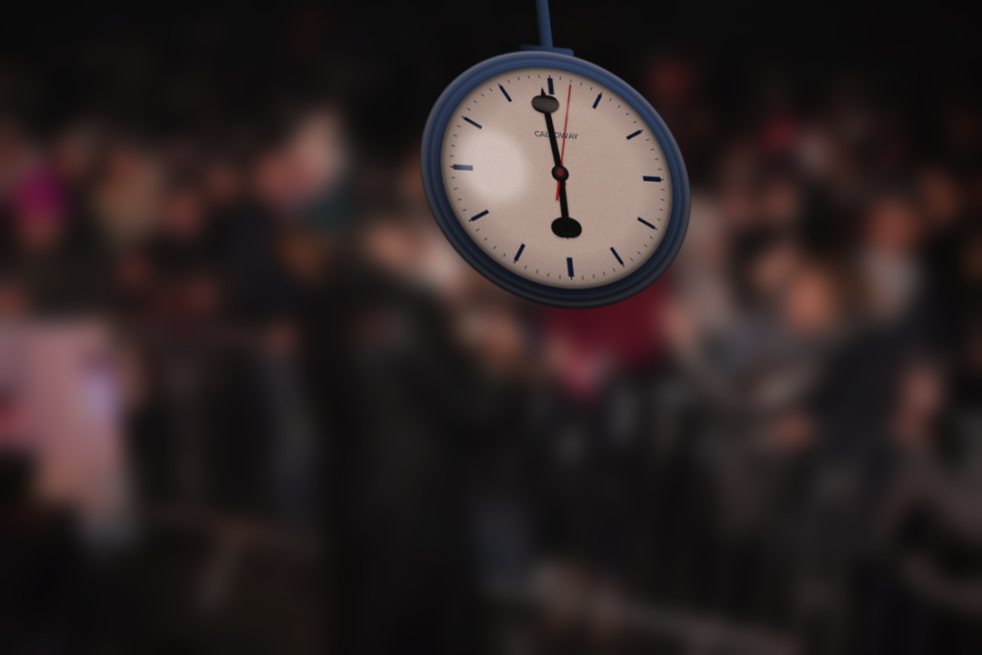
5,59,02
